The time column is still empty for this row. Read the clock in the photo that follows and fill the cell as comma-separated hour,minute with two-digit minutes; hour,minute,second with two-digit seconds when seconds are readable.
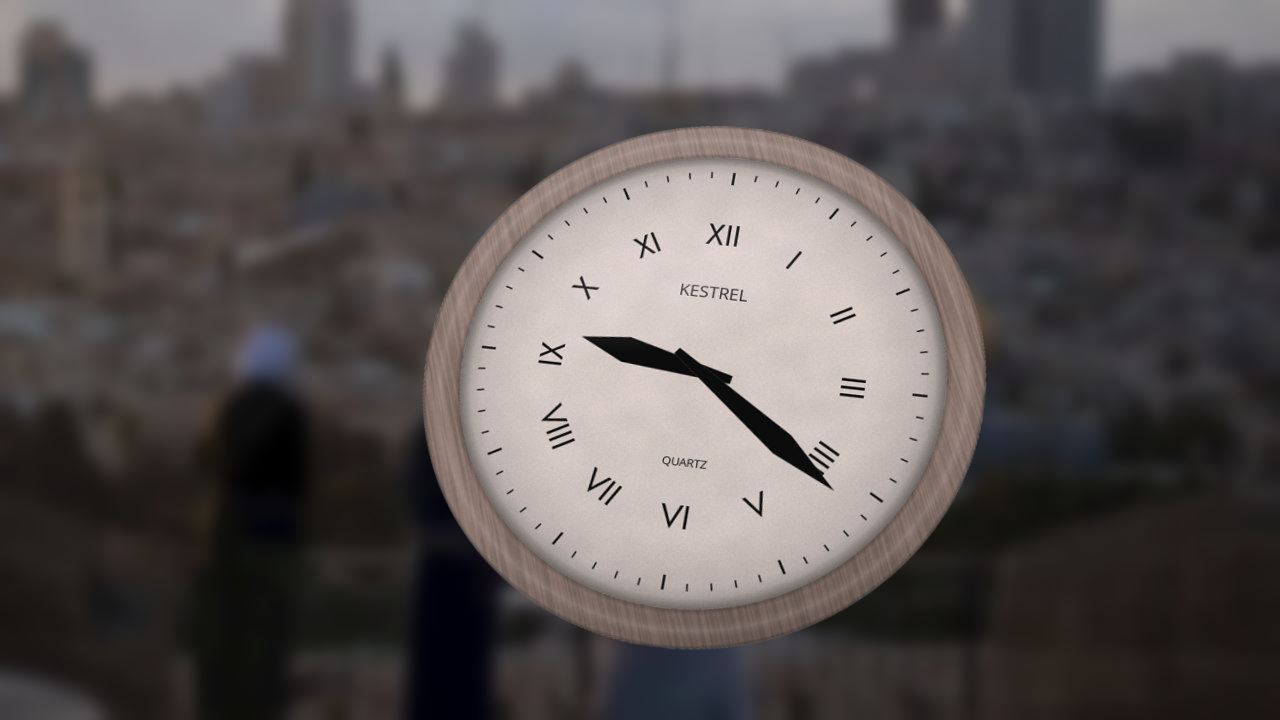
9,21
